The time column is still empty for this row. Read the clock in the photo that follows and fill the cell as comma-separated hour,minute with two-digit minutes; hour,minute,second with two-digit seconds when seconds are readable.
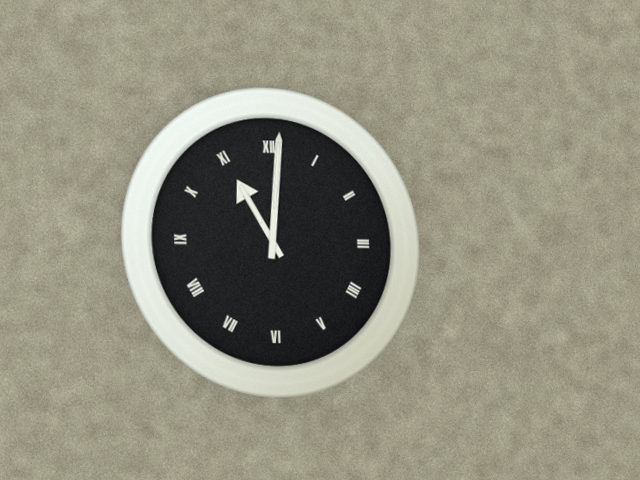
11,01
